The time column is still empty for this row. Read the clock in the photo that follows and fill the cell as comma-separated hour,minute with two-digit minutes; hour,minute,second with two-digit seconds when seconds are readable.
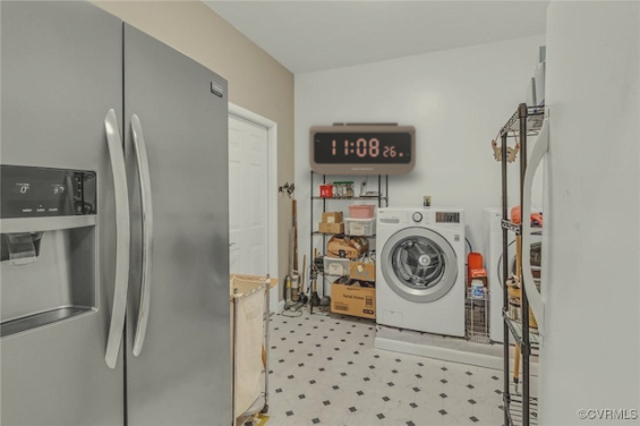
11,08,26
